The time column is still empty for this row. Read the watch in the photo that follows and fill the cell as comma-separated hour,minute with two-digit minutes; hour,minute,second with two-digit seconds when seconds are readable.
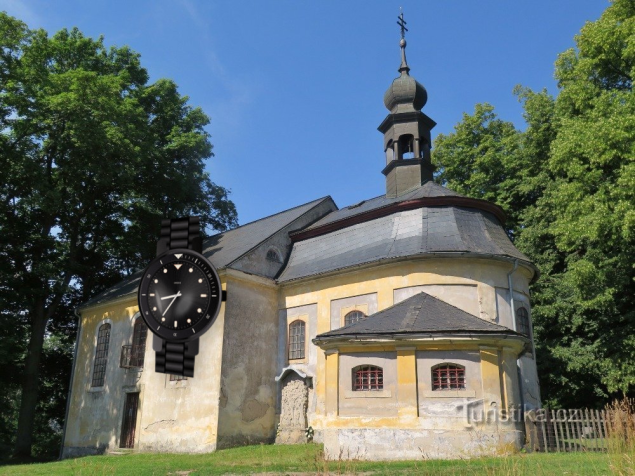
8,36
